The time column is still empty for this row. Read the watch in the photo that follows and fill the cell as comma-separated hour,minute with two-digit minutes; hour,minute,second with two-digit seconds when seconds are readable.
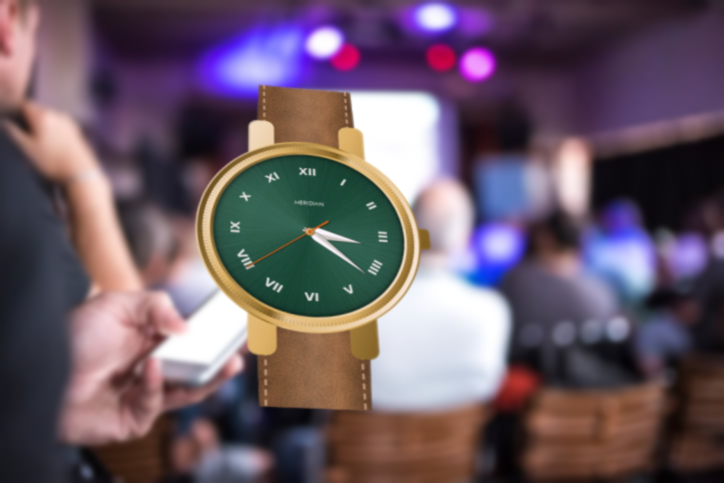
3,21,39
